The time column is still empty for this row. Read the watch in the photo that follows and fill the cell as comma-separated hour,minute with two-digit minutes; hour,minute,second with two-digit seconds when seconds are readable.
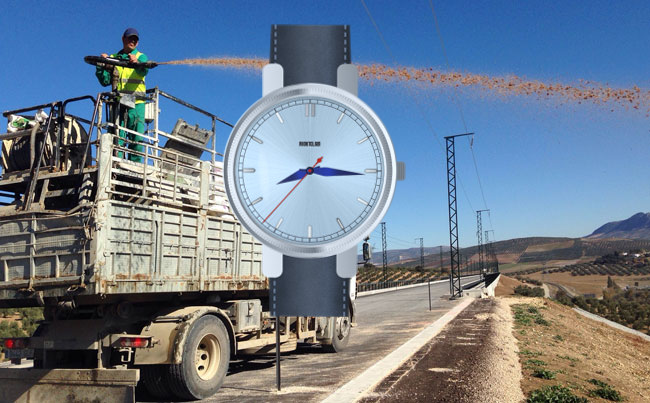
8,15,37
